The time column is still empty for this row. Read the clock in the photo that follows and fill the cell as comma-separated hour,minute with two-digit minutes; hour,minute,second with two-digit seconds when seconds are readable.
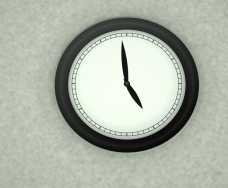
4,59
